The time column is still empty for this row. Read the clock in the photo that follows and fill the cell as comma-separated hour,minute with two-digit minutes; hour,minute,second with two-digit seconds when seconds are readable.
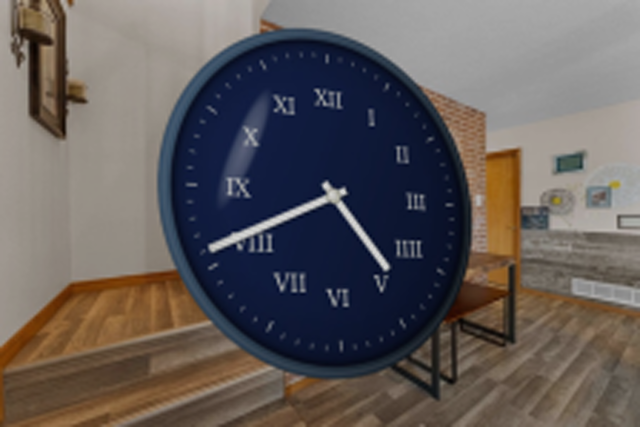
4,41
